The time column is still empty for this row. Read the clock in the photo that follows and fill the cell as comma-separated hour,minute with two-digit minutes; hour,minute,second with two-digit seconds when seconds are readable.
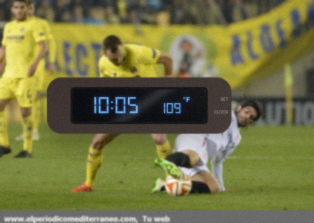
10,05
